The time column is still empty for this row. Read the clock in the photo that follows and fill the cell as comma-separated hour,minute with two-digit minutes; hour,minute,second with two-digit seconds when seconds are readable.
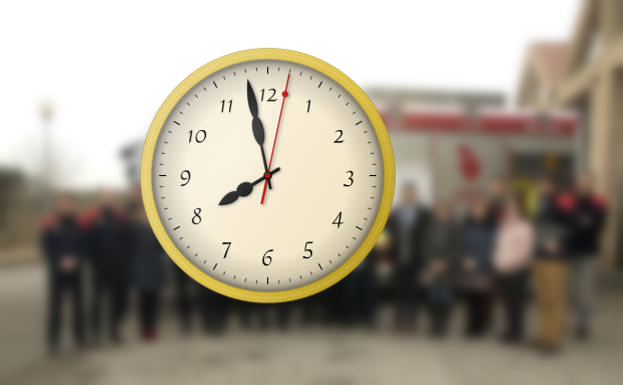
7,58,02
